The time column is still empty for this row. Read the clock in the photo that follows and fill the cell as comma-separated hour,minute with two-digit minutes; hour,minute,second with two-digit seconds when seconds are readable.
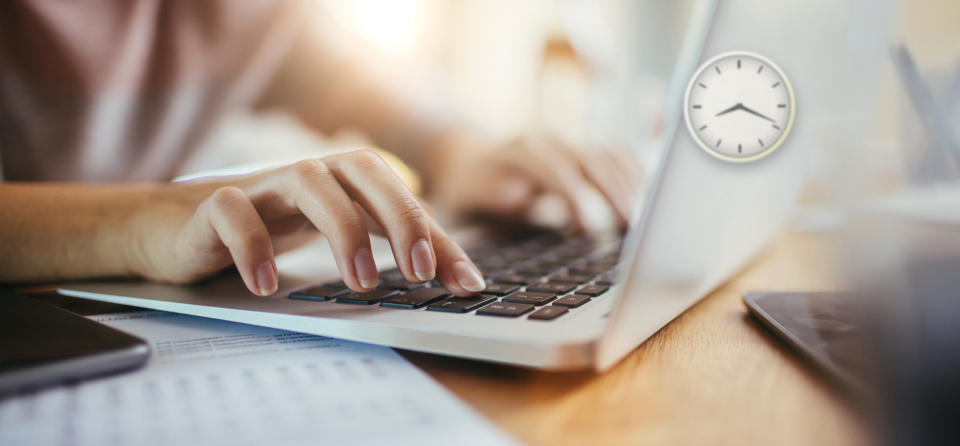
8,19
